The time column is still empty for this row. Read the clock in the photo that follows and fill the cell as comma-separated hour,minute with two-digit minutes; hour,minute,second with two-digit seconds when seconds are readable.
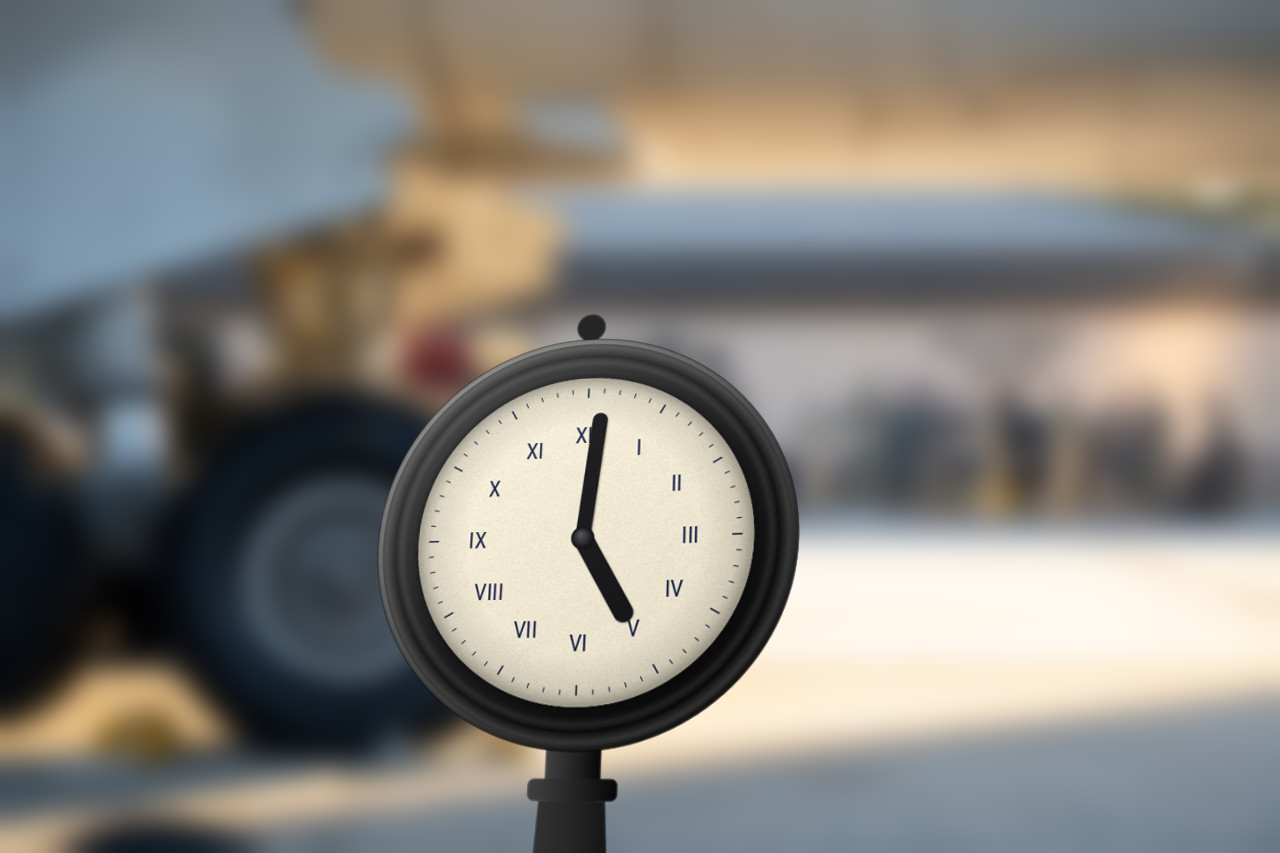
5,01
